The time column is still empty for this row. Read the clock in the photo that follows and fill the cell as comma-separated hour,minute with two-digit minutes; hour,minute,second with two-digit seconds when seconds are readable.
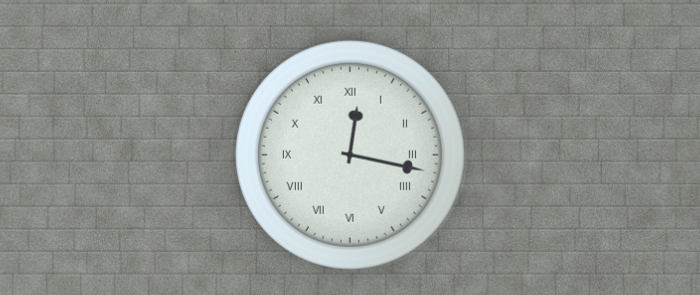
12,17
